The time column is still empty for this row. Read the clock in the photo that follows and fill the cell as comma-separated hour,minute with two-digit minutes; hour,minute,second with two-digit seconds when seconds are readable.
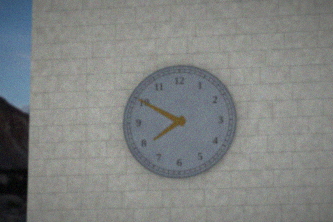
7,50
